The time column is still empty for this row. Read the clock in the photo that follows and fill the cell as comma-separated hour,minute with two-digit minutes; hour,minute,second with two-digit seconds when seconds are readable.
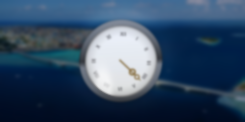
4,22
